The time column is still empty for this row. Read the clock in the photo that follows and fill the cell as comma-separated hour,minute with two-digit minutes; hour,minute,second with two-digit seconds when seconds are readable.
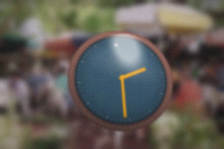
2,31
